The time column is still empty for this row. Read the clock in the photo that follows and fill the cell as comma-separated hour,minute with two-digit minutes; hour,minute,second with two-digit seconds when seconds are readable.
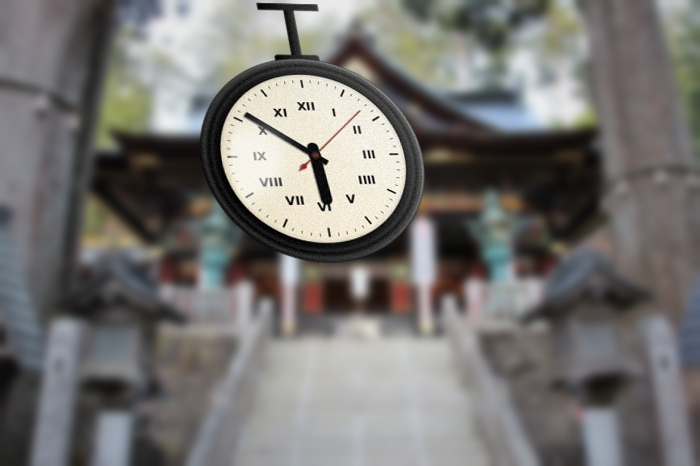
5,51,08
